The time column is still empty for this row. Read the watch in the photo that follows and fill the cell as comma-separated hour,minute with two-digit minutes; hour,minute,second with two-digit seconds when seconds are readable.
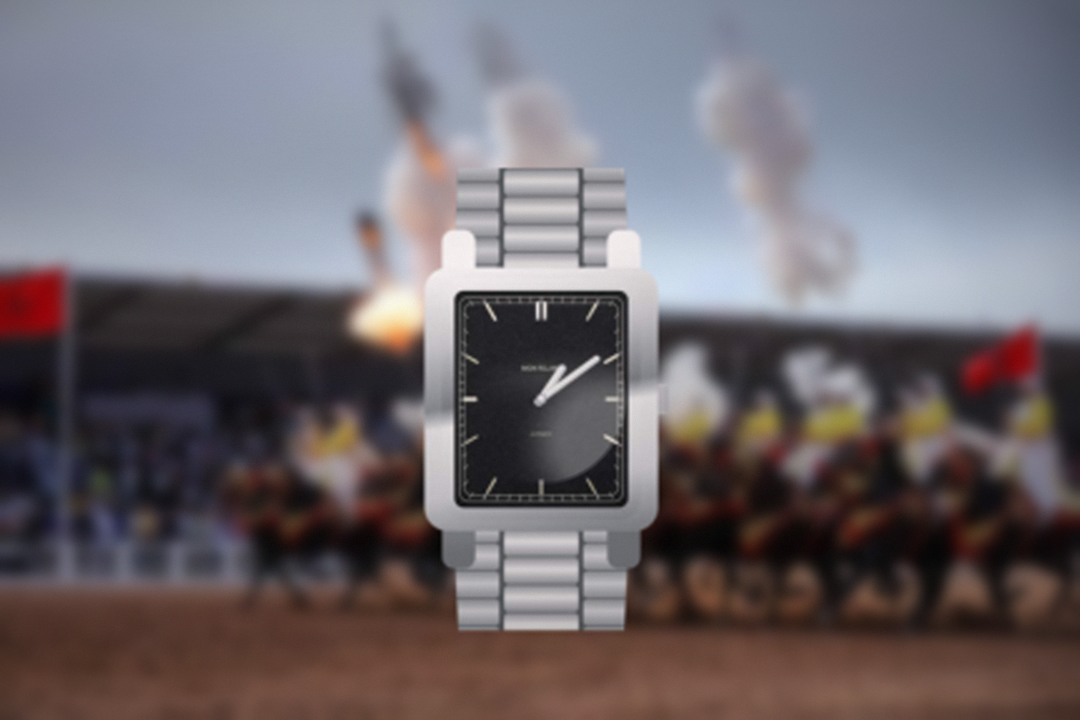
1,09
